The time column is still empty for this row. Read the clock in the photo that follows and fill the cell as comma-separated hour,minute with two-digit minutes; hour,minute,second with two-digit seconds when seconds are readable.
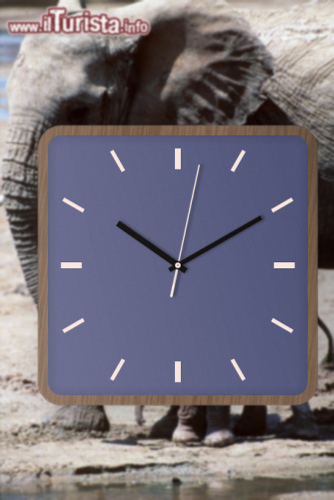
10,10,02
